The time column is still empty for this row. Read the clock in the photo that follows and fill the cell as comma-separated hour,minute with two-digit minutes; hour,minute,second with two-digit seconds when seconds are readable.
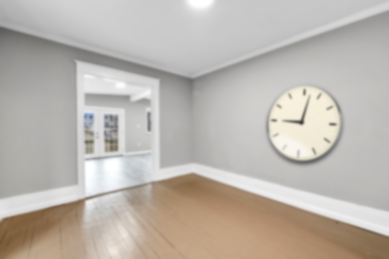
9,02
